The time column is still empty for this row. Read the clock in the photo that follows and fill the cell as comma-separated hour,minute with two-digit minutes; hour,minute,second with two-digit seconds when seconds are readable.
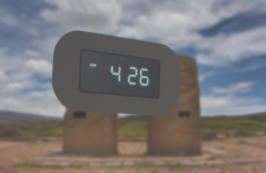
4,26
